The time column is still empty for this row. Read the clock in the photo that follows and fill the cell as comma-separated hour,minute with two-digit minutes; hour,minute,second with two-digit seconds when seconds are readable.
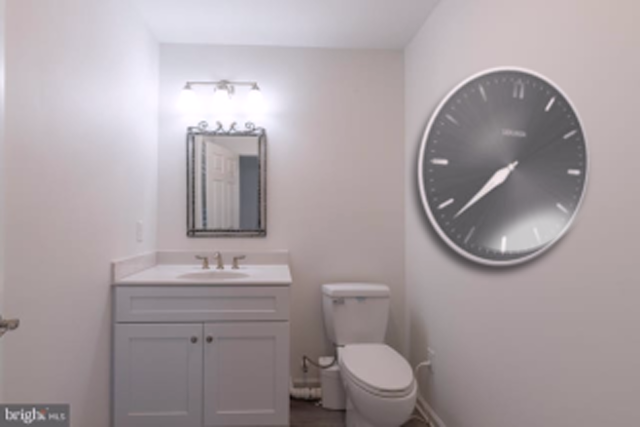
7,38
